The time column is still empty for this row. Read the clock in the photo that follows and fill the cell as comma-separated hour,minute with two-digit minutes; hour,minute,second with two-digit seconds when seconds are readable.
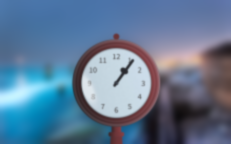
1,06
